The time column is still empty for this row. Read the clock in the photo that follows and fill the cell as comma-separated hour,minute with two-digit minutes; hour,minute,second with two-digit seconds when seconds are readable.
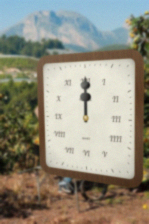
12,00
